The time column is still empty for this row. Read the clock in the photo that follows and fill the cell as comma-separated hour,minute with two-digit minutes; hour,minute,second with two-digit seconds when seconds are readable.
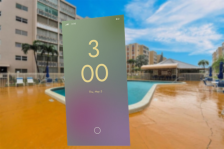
3,00
